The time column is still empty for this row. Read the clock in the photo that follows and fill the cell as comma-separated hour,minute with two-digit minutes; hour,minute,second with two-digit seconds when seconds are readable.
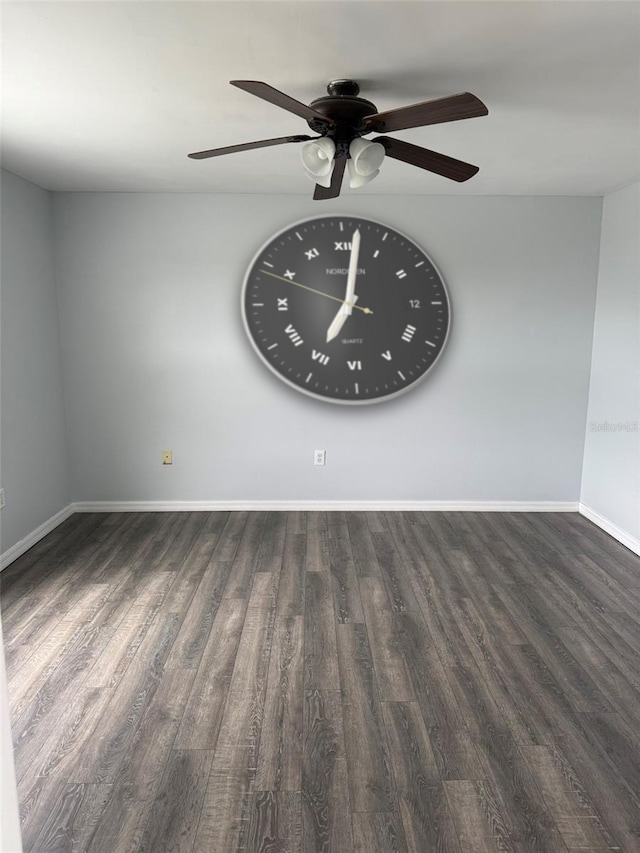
7,01,49
